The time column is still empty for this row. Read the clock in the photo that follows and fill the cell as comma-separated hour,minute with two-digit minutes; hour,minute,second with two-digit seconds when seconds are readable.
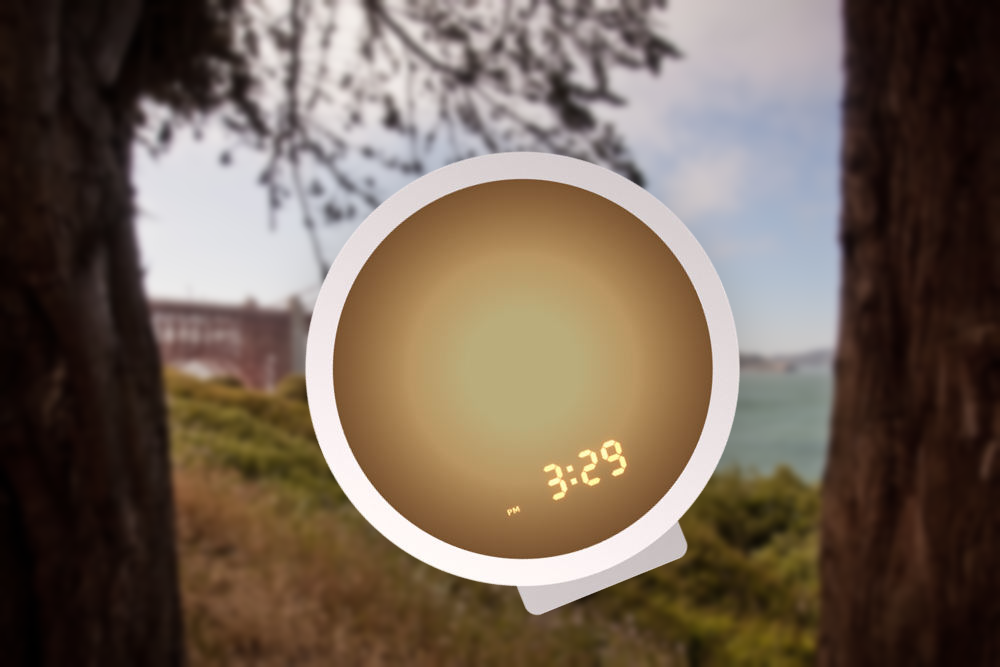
3,29
